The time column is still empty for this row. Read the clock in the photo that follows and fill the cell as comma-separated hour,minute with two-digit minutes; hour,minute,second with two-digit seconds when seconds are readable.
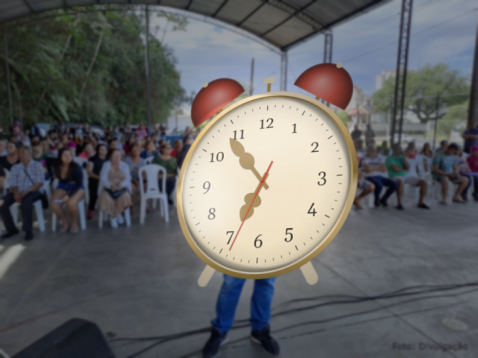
6,53,34
